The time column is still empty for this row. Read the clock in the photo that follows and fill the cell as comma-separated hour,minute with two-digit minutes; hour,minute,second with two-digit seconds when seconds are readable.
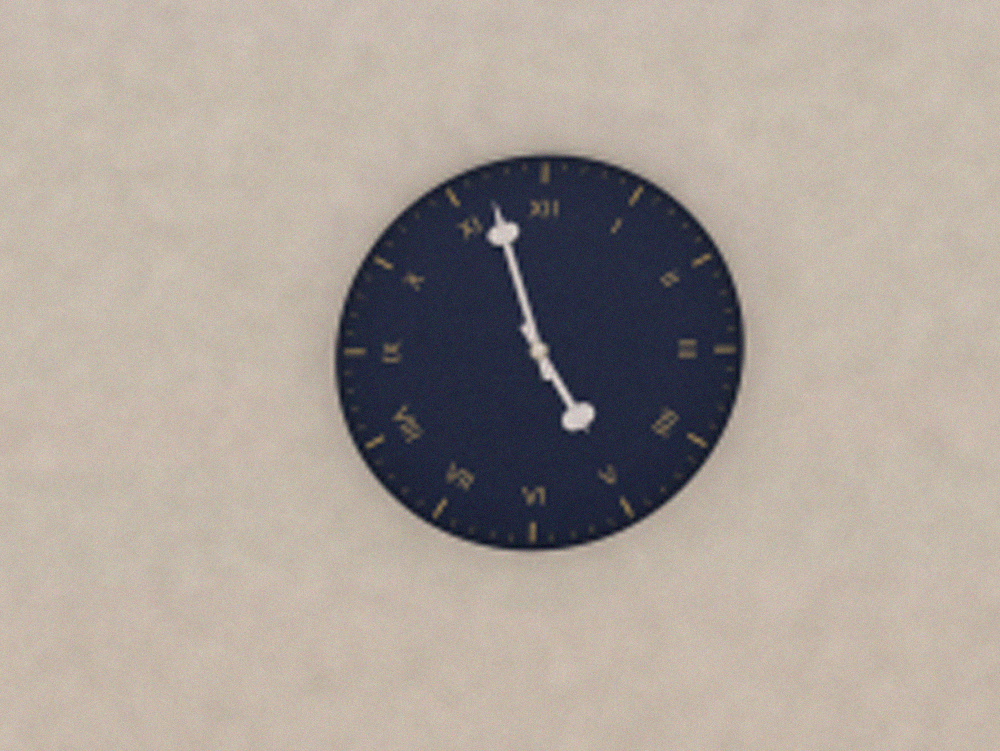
4,57
